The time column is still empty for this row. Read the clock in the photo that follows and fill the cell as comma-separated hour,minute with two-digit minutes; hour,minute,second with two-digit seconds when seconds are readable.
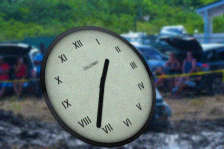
1,37
